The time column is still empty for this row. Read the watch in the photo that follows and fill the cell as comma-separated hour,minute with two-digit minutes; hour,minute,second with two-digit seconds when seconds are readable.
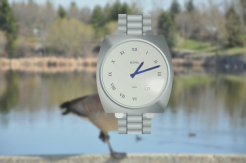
1,12
